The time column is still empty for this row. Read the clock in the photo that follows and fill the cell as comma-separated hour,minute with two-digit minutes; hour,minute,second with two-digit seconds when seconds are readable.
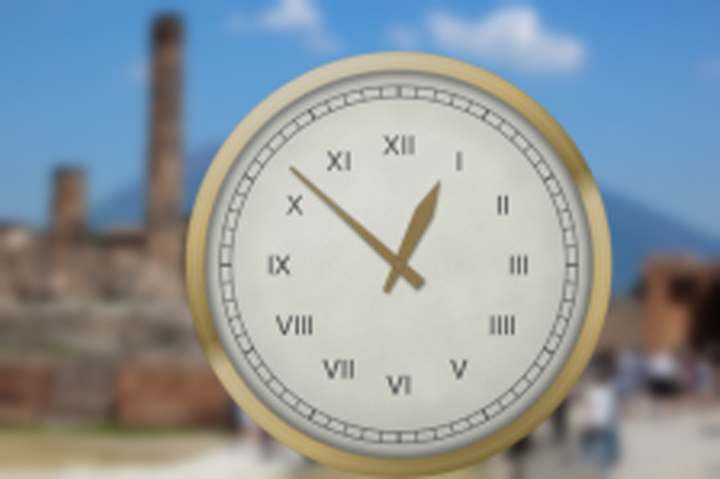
12,52
